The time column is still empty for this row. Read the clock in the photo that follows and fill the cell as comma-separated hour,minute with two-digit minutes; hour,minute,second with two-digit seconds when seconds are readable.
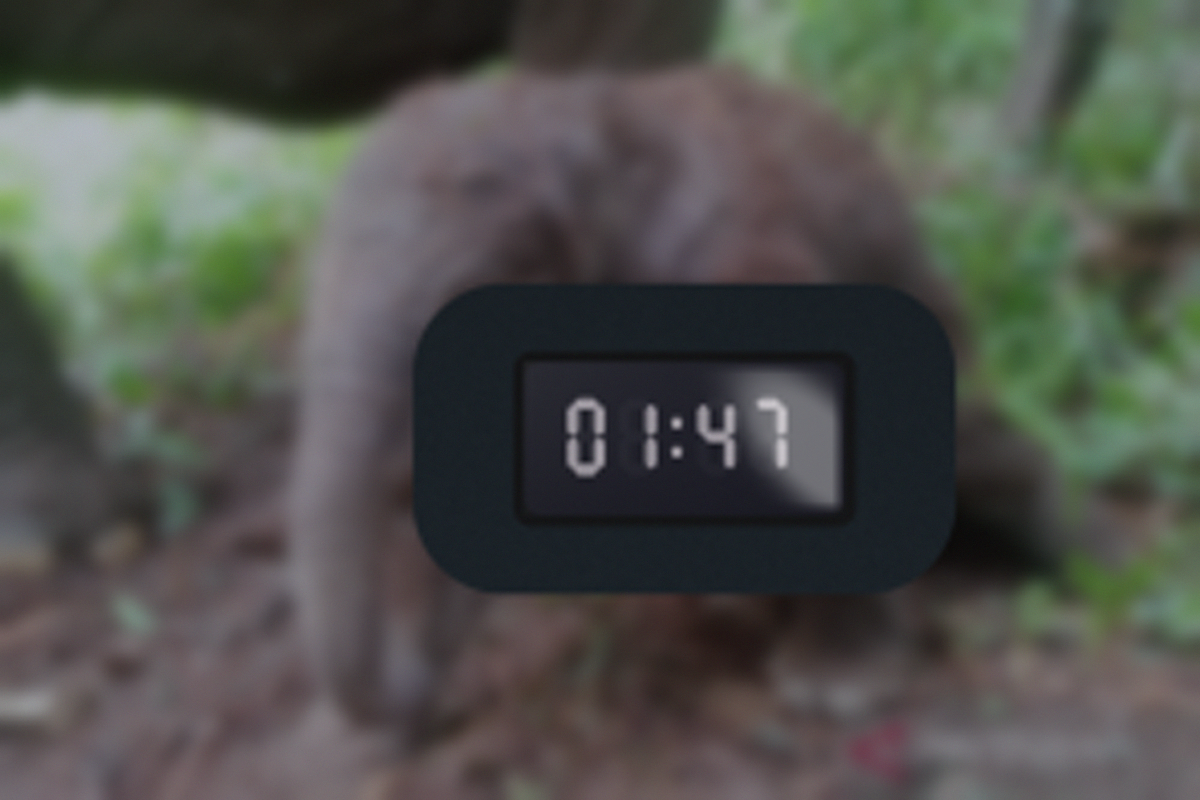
1,47
